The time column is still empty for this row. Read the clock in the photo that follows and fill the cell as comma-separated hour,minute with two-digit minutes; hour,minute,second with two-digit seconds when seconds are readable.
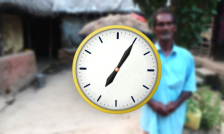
7,05
